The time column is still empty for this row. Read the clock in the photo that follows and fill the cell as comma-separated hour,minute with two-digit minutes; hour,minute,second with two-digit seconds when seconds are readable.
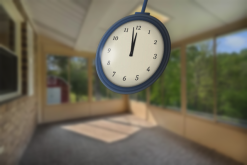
11,58
